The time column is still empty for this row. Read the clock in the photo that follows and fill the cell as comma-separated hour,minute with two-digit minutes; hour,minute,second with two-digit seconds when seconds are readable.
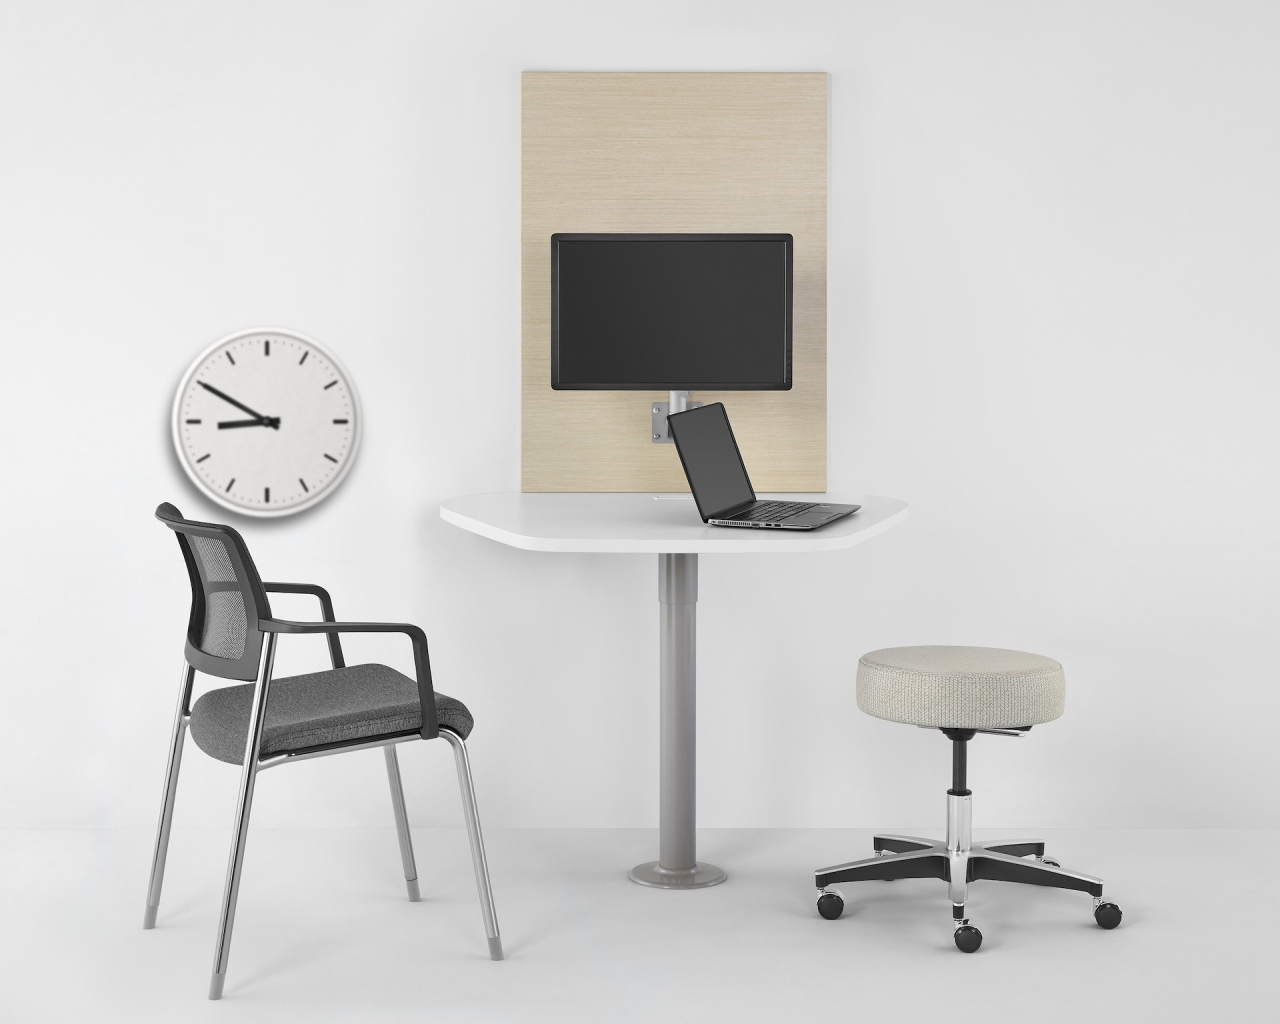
8,50
